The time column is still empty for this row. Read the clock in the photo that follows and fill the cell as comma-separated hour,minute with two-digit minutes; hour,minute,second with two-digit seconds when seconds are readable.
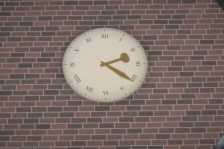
2,21
